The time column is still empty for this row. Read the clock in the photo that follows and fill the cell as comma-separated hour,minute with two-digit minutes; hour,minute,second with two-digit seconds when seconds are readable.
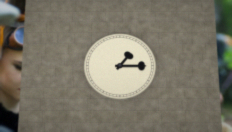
1,15
